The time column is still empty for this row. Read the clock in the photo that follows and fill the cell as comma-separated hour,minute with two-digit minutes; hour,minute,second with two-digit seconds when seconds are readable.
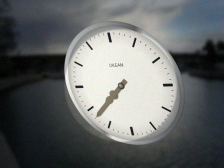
7,38
